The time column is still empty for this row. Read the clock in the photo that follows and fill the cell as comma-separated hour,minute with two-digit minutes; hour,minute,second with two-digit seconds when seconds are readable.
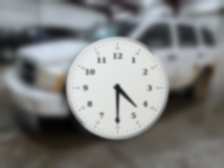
4,30
